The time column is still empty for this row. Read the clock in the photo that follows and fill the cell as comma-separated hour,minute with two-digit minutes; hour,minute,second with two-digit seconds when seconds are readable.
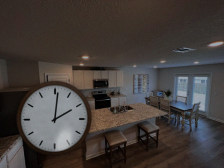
2,01
